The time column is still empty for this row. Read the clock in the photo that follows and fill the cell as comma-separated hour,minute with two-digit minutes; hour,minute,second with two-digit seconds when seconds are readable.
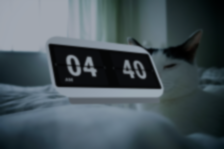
4,40
